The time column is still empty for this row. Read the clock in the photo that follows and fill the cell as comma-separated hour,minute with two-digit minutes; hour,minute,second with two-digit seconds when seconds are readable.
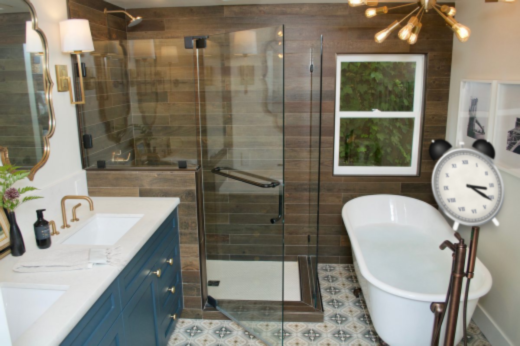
3,21
